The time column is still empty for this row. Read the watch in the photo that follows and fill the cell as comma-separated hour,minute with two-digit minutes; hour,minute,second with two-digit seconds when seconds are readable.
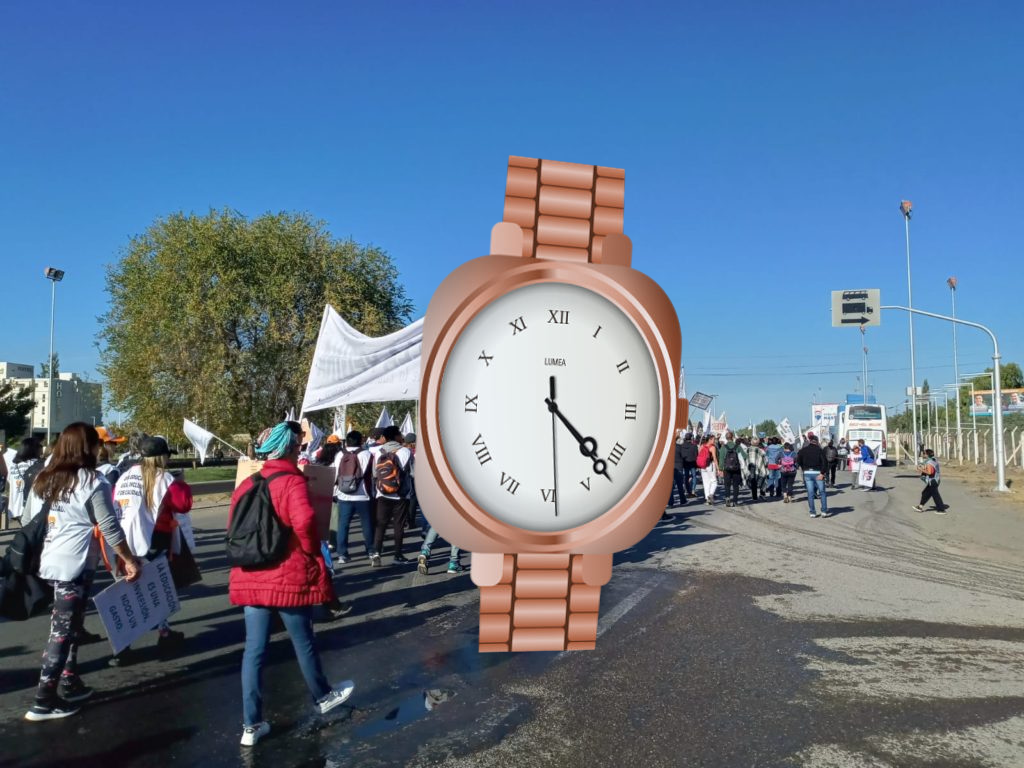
4,22,29
